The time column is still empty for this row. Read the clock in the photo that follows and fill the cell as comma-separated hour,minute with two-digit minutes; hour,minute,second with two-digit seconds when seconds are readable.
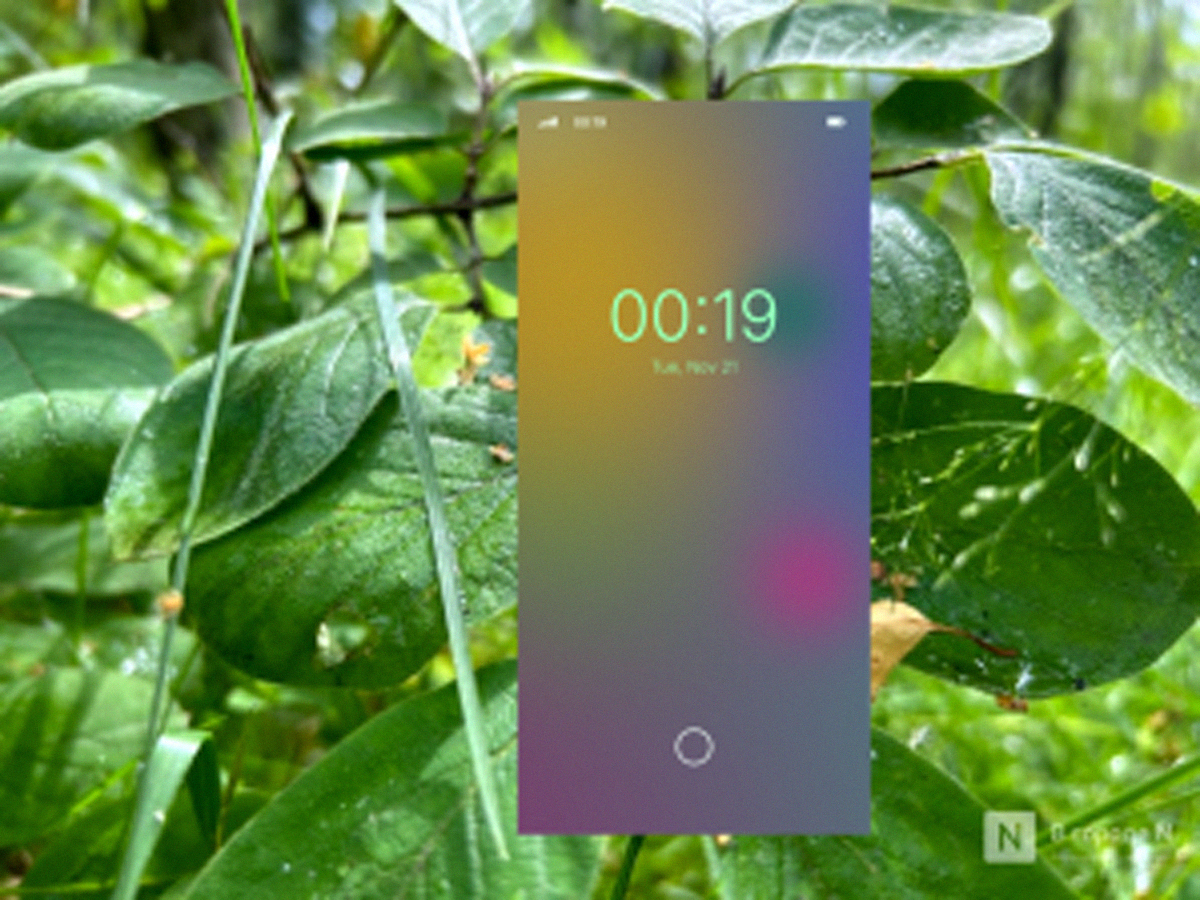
0,19
